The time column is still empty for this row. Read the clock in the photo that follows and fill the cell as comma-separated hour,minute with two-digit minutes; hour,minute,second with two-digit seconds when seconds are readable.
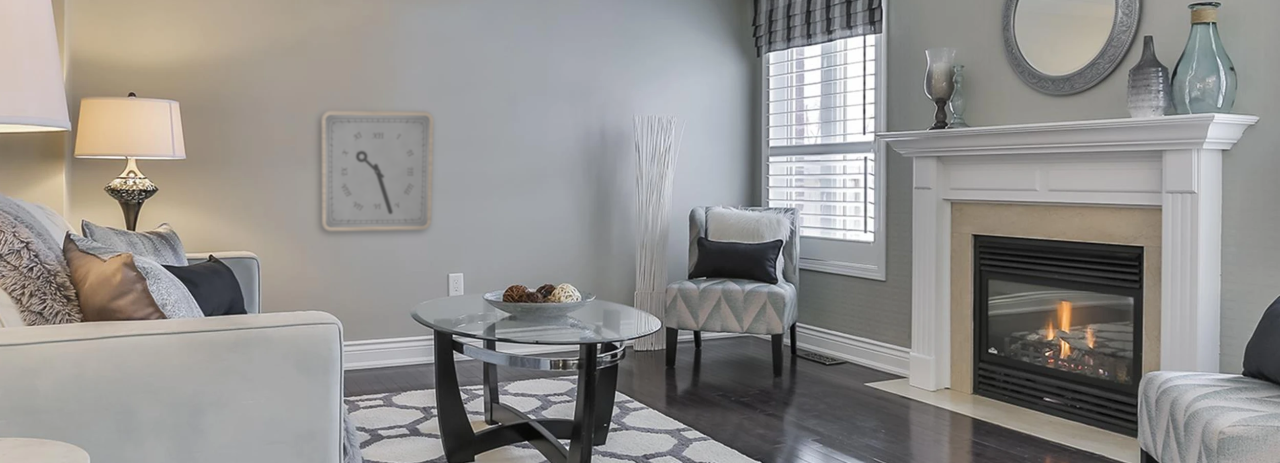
10,27
